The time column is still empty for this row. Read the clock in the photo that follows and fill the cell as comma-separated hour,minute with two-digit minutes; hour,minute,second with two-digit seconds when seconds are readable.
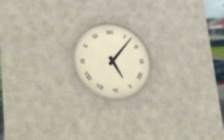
5,07
